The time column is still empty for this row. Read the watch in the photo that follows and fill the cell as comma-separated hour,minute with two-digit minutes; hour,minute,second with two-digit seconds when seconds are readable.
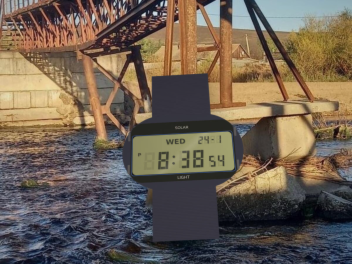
8,38,54
